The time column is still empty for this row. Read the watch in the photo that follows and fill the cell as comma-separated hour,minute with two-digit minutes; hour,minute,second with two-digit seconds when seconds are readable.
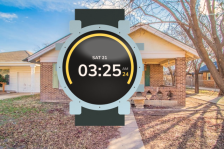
3,25
